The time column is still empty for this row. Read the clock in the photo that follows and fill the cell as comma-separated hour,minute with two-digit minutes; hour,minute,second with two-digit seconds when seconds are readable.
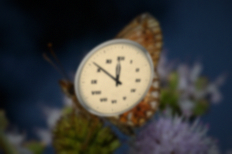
11,51
